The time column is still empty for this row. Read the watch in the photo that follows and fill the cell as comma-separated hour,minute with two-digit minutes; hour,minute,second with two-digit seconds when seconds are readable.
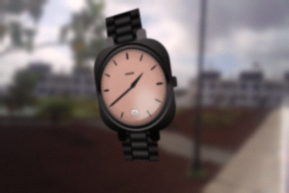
1,40
